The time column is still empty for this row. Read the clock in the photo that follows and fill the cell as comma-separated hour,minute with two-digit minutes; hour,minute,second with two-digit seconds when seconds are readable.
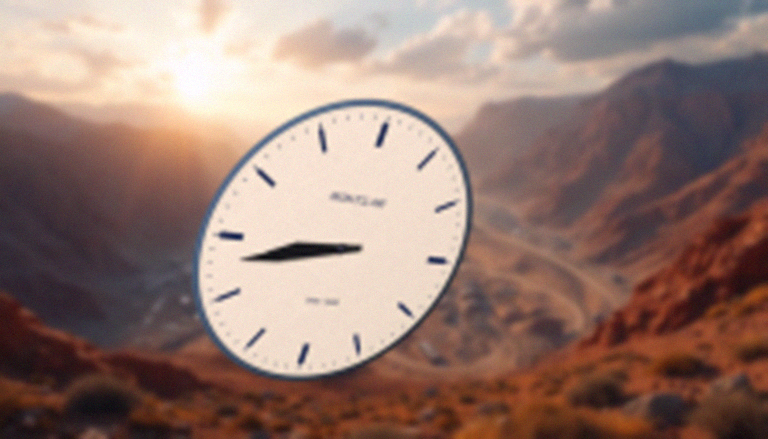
8,43
